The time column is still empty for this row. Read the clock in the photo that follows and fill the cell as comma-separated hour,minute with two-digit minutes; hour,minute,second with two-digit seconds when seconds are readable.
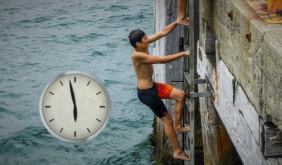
5,58
